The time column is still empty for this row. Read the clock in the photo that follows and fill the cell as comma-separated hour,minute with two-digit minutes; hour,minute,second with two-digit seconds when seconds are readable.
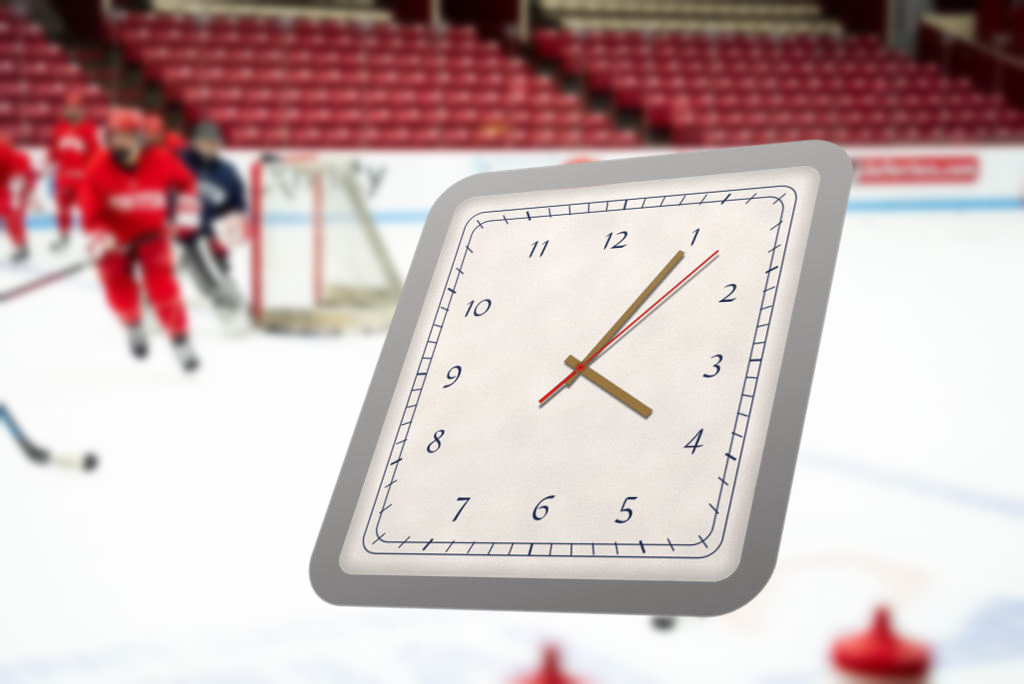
4,05,07
